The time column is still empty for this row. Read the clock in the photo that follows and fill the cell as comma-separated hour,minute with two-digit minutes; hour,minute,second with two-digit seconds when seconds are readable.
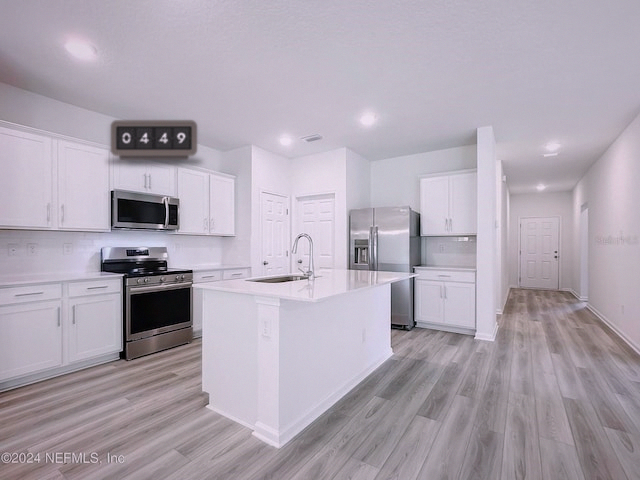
4,49
